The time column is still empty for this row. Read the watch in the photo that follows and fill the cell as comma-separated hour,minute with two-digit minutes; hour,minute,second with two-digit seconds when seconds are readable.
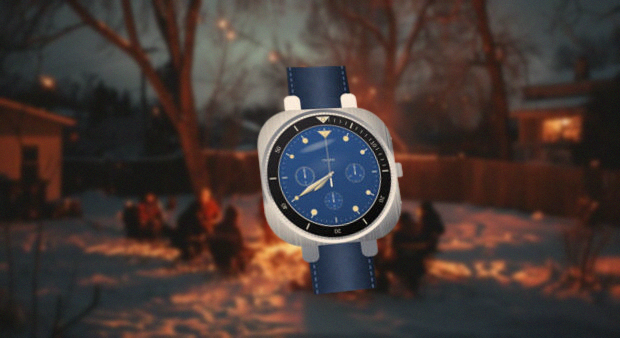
7,40
